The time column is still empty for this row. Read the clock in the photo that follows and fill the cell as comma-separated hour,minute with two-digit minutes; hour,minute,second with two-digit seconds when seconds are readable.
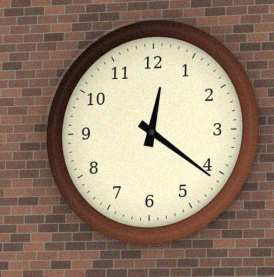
12,21
